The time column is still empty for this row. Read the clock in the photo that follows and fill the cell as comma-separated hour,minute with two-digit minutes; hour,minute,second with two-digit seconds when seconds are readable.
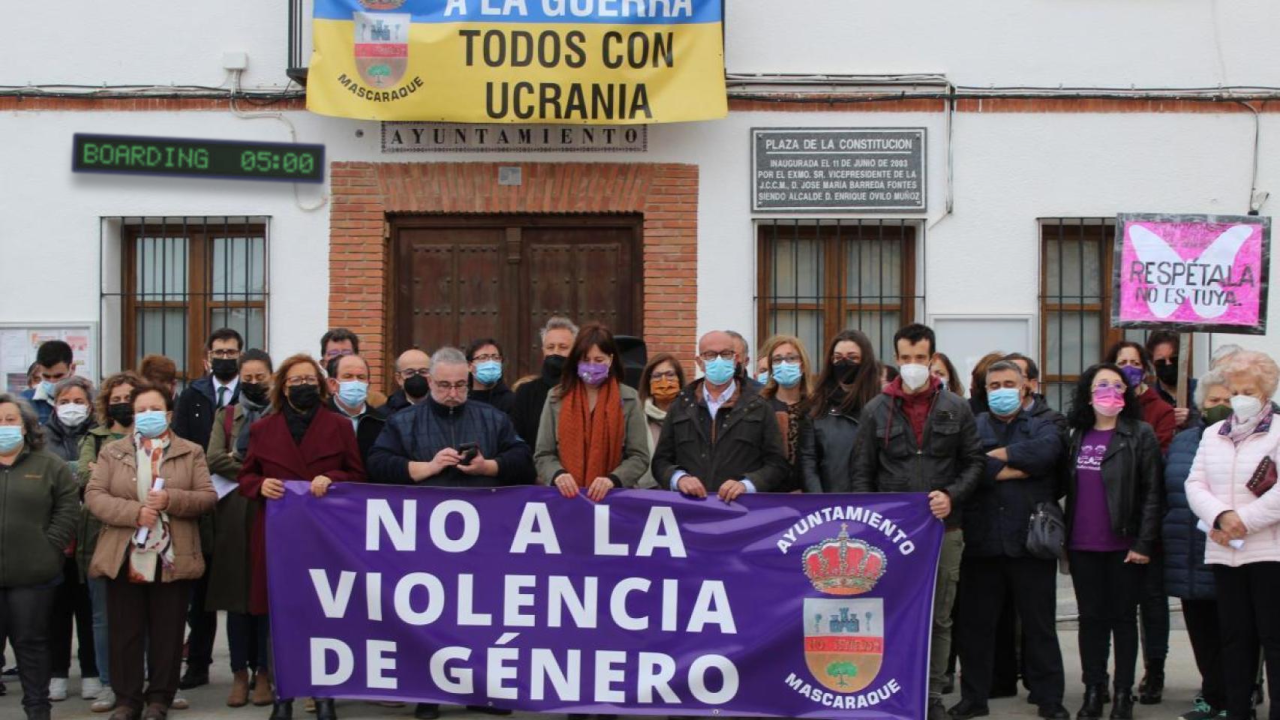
5,00
